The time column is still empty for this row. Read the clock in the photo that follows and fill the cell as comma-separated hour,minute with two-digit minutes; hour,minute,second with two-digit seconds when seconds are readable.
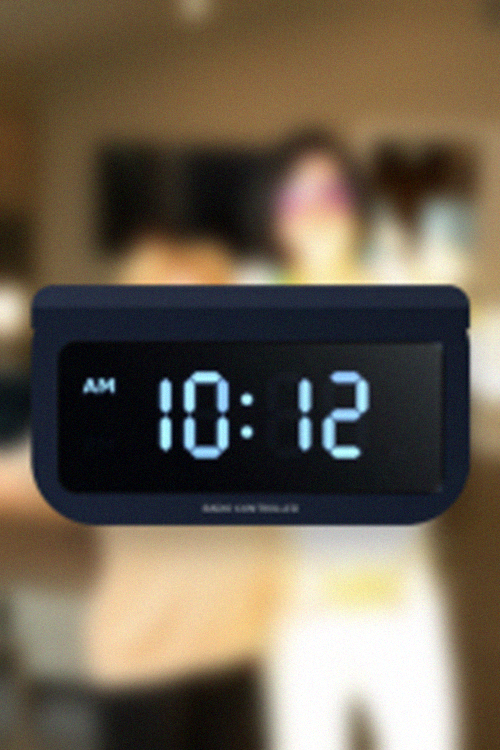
10,12
